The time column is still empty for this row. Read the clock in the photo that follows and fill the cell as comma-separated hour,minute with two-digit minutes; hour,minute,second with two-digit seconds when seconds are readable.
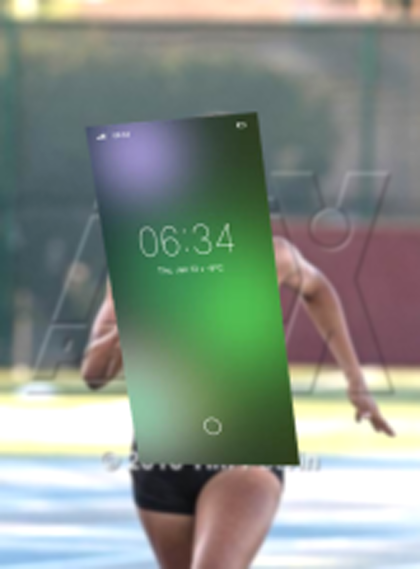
6,34
